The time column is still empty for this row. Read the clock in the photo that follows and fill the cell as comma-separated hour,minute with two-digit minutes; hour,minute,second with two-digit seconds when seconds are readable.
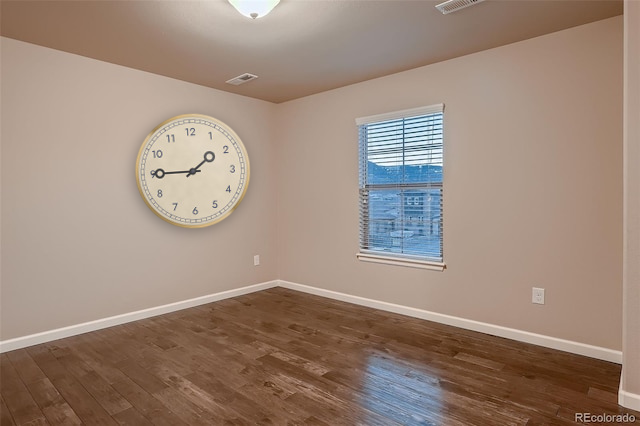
1,45
